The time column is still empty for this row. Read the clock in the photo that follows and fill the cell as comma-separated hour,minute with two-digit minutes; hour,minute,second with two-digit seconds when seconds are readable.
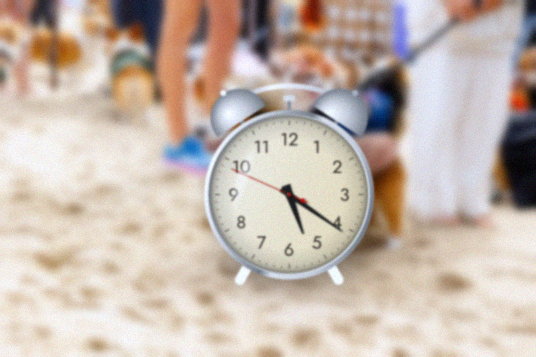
5,20,49
